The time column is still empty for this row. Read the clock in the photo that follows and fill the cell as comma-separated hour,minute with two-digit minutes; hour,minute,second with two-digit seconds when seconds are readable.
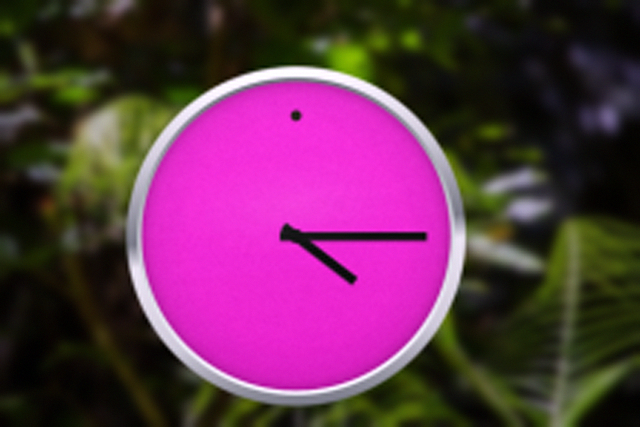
4,15
